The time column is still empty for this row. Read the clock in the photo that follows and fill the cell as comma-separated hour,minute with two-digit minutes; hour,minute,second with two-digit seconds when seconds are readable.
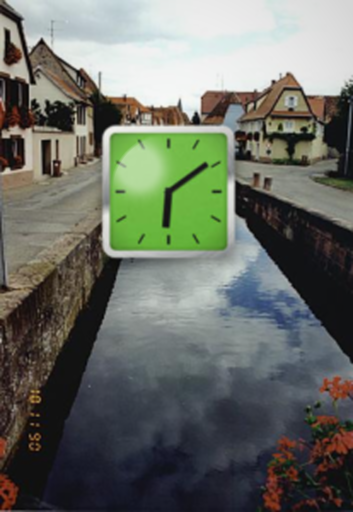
6,09
